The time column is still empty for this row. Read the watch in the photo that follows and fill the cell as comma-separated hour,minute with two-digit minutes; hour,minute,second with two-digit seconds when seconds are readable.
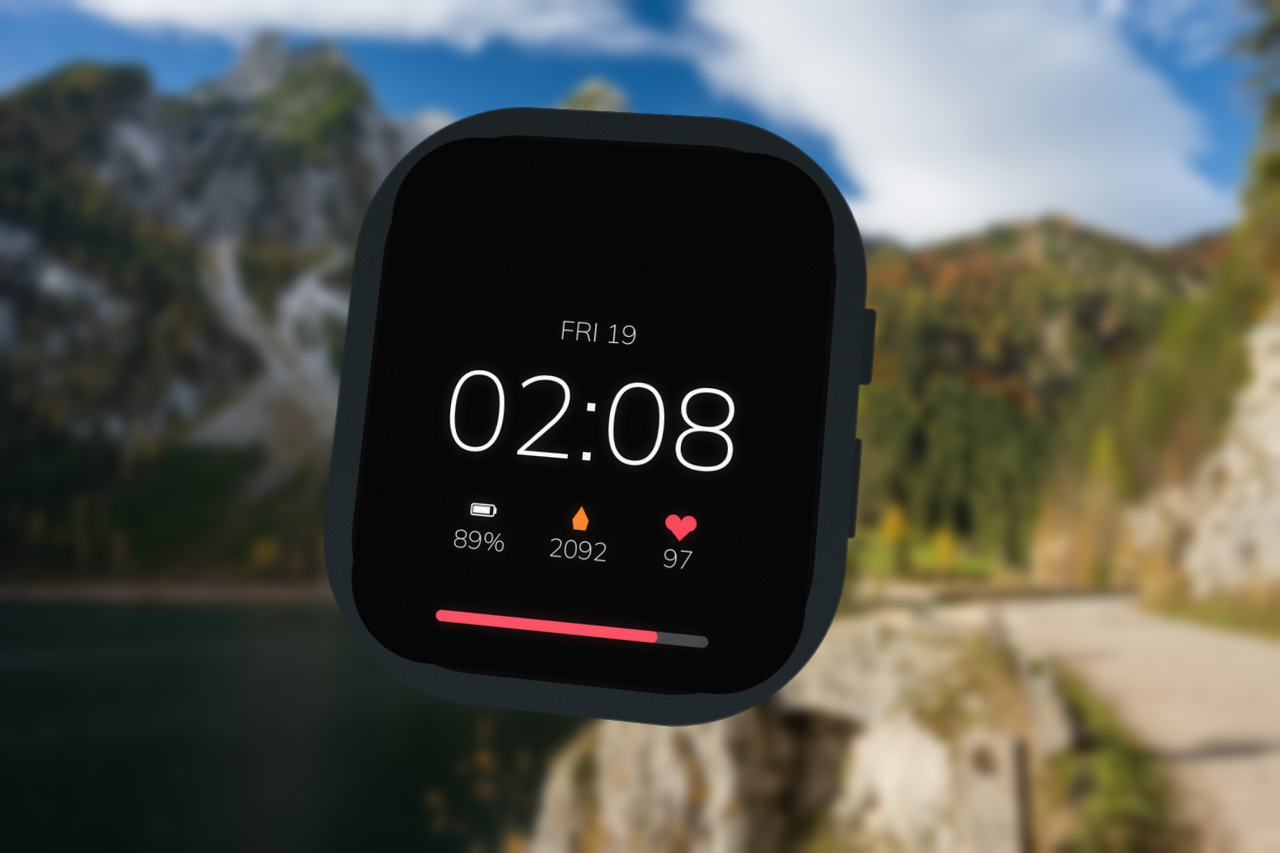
2,08
